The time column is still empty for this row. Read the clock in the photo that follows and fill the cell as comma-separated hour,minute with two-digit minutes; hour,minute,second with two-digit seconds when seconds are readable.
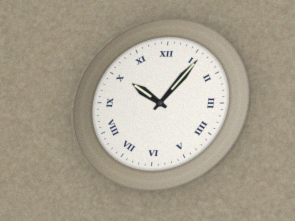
10,06
